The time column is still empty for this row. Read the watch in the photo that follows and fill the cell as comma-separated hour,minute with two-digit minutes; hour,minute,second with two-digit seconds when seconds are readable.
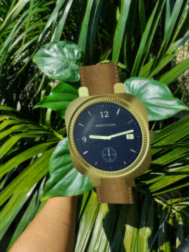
9,13
